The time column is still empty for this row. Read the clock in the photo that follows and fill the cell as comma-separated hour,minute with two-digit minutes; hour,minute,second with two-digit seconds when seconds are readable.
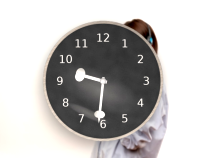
9,31
